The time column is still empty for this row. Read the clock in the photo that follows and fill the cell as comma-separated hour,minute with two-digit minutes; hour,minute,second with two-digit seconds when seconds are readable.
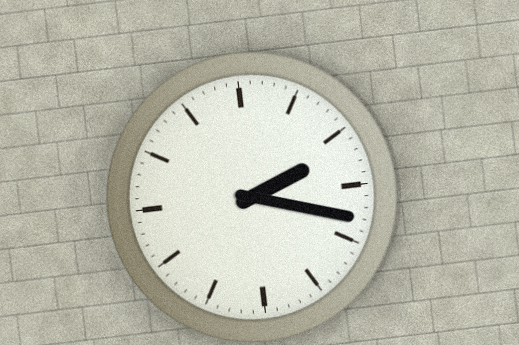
2,18
